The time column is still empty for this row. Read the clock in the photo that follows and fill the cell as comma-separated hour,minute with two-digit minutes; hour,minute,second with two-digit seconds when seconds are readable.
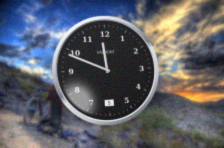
11,49
